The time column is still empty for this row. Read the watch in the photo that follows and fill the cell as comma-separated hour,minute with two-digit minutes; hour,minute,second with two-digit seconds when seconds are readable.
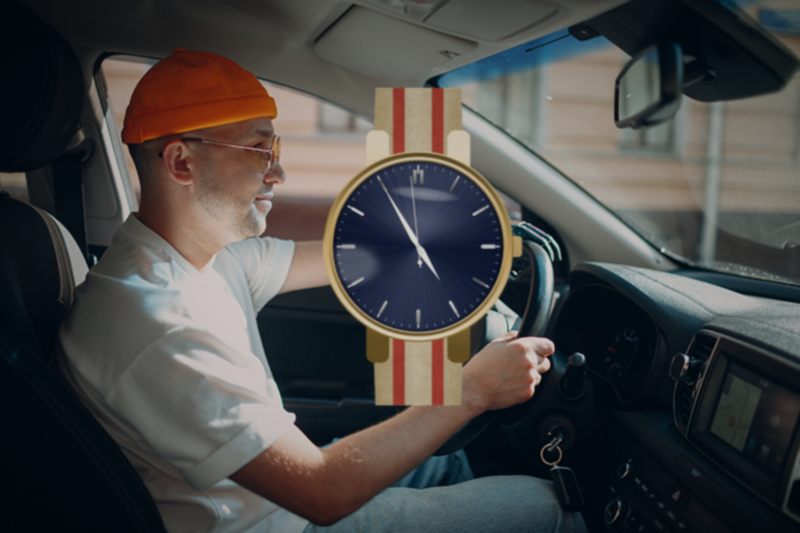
4,54,59
